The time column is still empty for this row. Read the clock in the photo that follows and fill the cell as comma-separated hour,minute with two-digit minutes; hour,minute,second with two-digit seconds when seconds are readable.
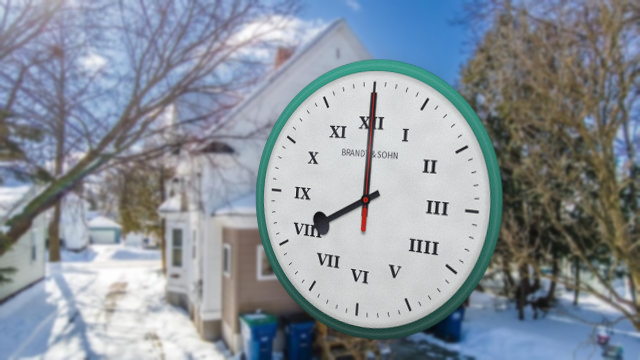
8,00,00
